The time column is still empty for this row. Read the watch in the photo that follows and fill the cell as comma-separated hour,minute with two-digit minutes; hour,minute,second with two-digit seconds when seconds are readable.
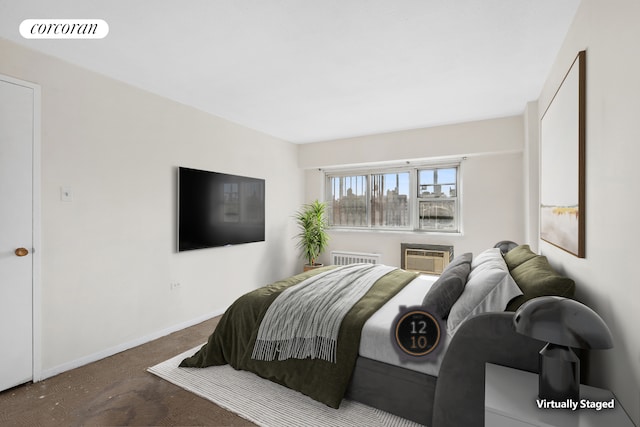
12,10
